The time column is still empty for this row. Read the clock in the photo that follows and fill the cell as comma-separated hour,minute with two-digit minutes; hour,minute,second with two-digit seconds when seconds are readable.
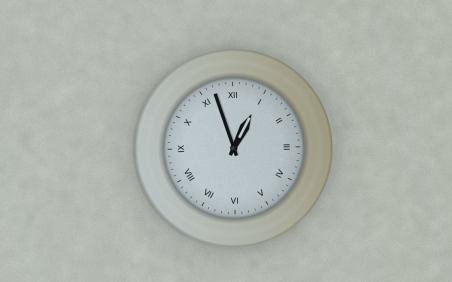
12,57
